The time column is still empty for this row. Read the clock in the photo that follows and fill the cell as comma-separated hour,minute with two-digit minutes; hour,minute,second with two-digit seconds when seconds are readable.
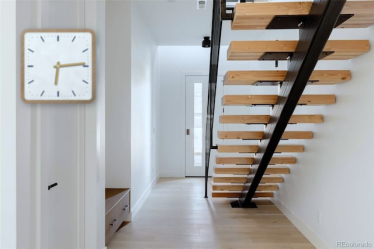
6,14
